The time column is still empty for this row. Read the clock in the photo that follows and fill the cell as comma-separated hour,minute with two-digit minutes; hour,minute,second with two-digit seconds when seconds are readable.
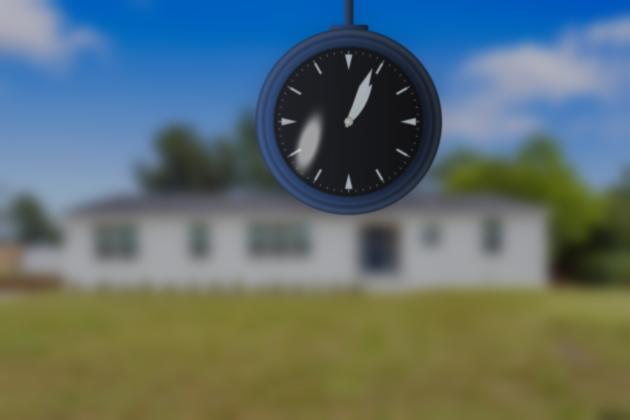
1,04
